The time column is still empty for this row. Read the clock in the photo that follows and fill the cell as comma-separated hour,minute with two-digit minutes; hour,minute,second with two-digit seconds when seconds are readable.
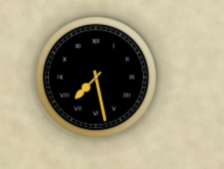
7,28
